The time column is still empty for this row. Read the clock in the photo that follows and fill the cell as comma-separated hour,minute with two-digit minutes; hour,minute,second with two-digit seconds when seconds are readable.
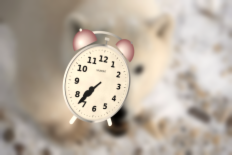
7,37
